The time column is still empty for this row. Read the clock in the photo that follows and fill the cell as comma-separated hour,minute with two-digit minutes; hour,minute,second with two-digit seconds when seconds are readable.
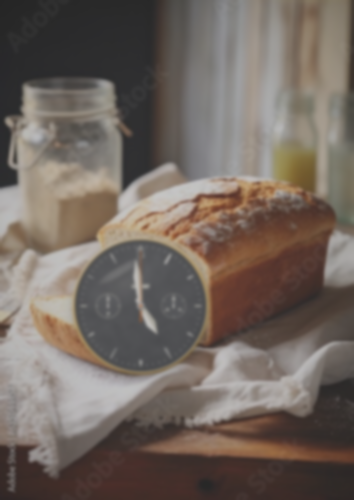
4,59
